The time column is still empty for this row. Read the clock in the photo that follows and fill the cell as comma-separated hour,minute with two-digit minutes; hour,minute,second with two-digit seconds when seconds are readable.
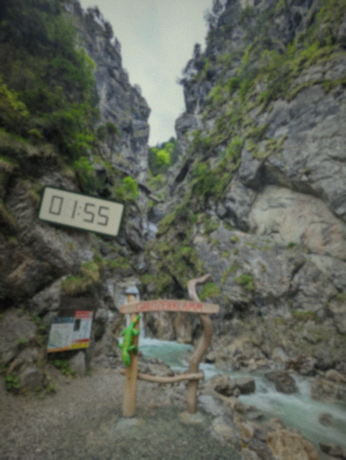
1,55
